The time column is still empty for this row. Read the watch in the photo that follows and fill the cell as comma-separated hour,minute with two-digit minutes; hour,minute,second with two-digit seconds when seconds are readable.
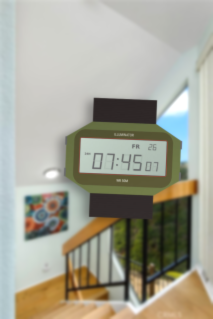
7,45,07
